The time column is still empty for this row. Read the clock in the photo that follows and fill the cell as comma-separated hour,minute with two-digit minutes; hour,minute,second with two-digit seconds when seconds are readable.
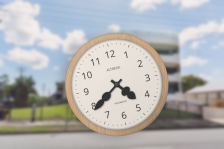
4,39
